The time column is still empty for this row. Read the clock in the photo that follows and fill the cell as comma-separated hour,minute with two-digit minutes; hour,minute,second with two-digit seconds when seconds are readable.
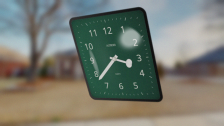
3,38
